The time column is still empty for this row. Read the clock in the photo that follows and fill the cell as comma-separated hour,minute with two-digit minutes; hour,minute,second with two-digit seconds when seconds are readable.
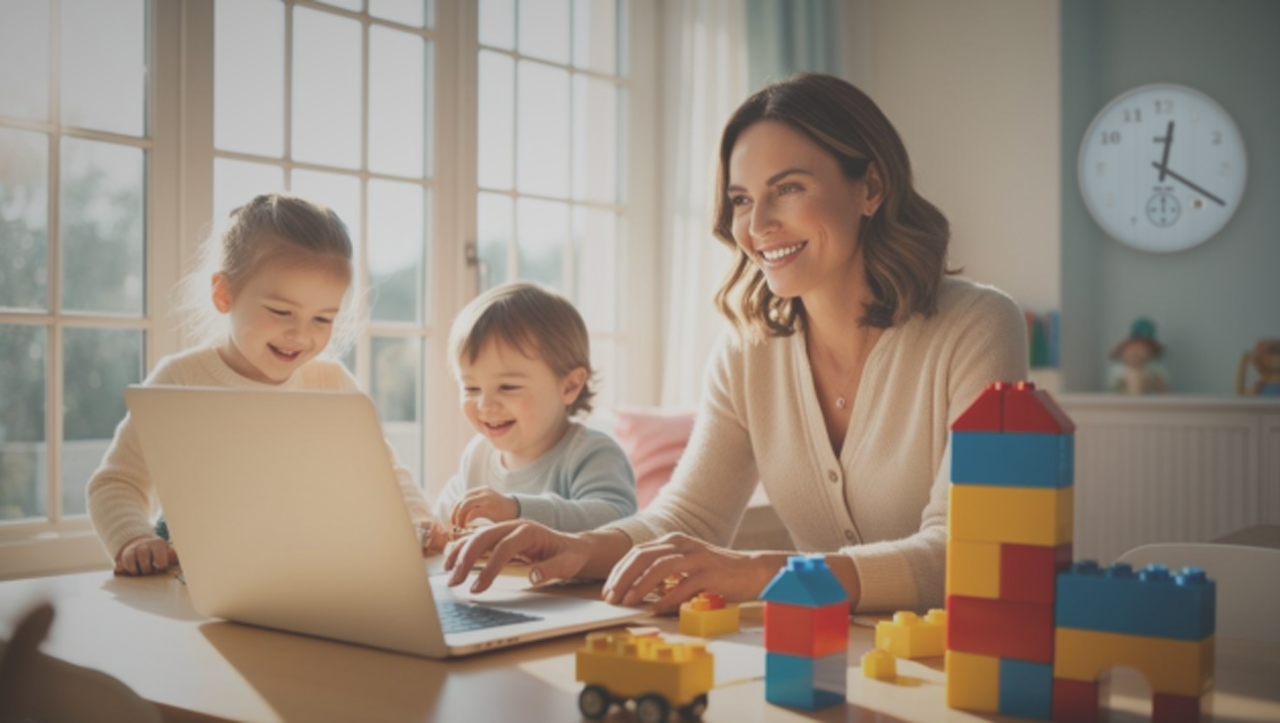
12,20
